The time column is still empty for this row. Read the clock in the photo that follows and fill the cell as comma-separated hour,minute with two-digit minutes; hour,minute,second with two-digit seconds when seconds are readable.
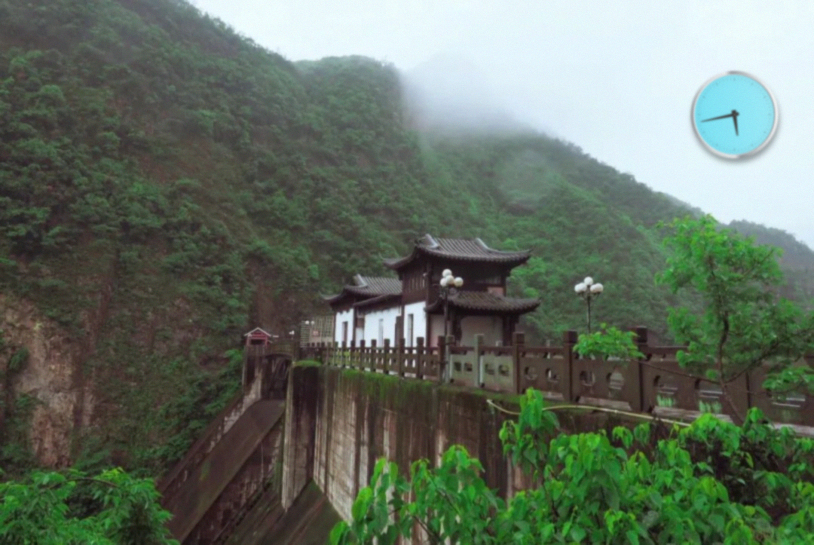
5,43
